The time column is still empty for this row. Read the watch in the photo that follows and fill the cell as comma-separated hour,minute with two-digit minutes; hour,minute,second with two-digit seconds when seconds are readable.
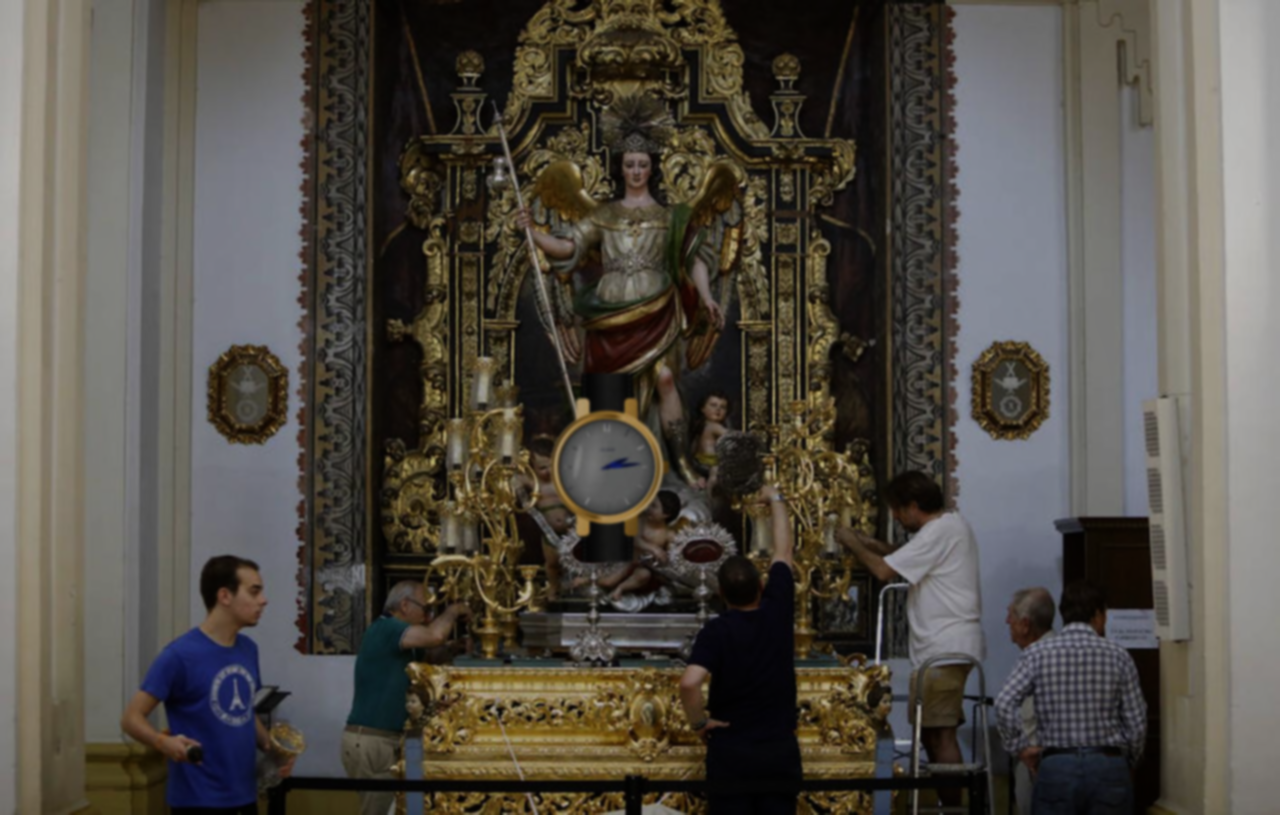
2,14
